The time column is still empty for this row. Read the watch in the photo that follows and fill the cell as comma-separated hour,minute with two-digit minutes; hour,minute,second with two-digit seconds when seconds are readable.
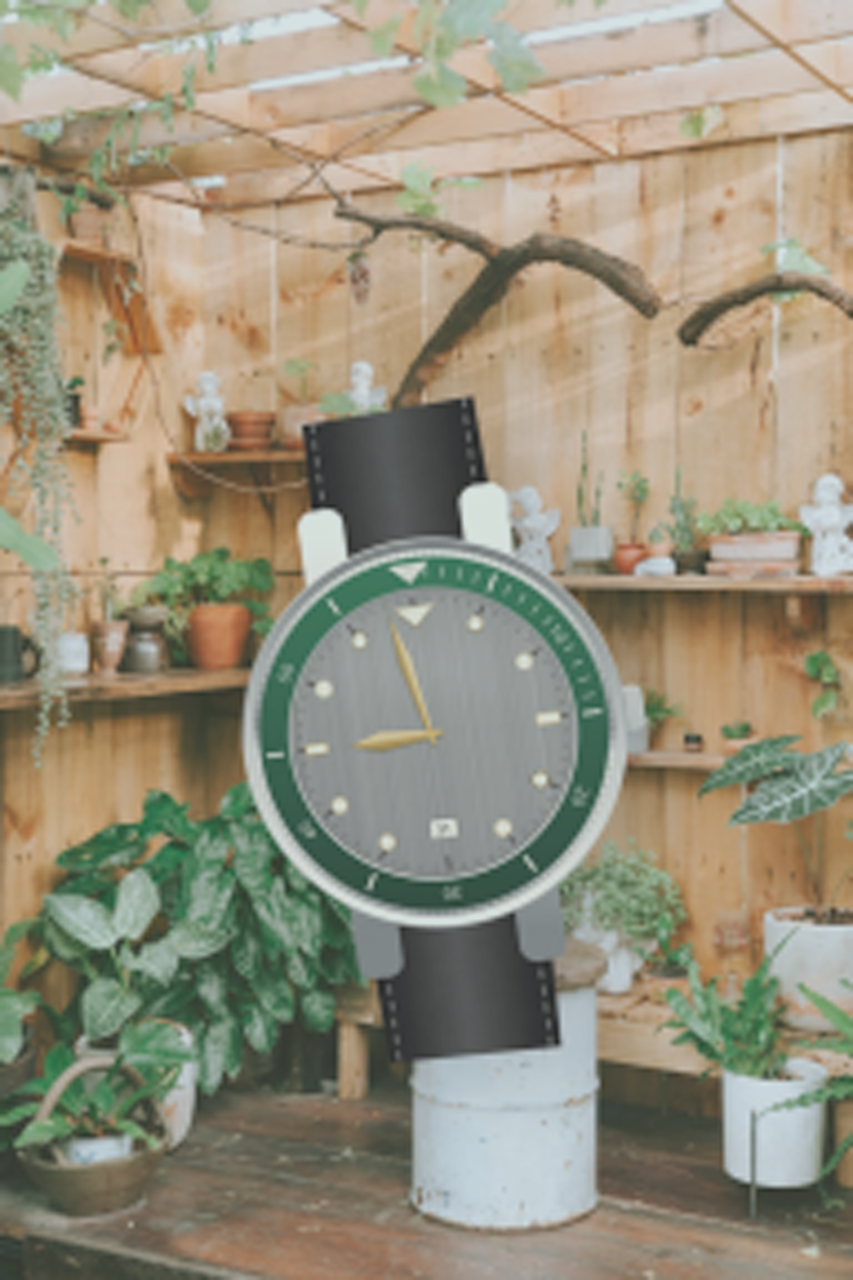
8,58
